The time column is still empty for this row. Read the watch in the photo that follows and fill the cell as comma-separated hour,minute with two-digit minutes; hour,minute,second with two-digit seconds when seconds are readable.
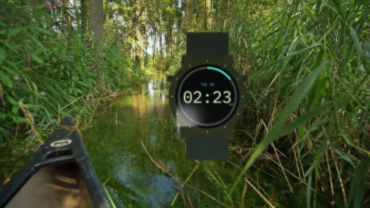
2,23
